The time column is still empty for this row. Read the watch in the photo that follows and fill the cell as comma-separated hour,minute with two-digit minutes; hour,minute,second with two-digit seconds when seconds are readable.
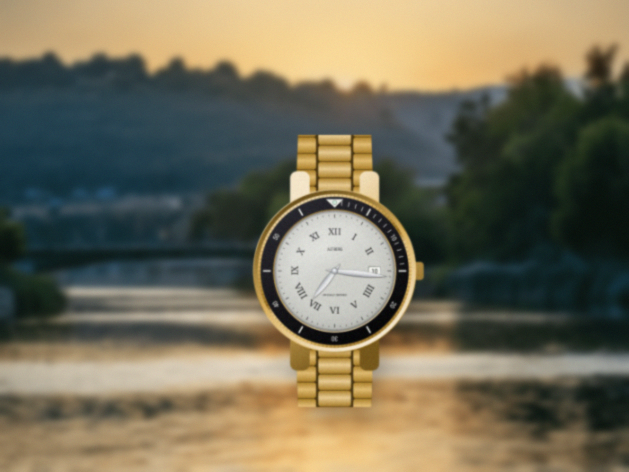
7,16
